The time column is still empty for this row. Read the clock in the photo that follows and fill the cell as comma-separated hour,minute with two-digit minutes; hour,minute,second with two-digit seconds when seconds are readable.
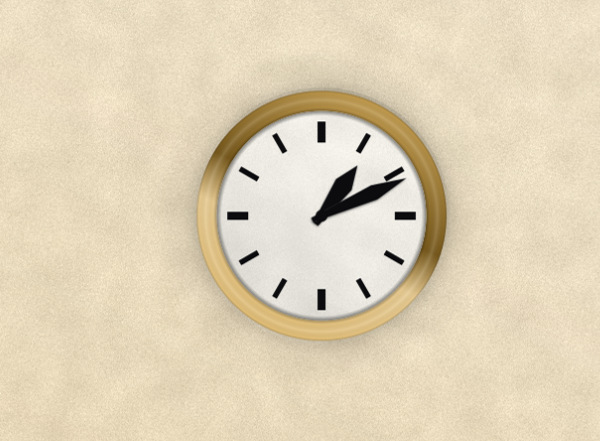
1,11
